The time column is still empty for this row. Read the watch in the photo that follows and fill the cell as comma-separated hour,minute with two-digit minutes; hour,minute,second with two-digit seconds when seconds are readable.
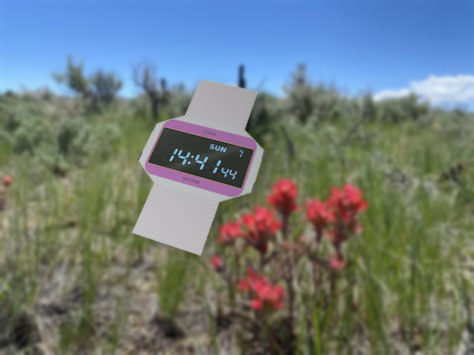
14,41,44
